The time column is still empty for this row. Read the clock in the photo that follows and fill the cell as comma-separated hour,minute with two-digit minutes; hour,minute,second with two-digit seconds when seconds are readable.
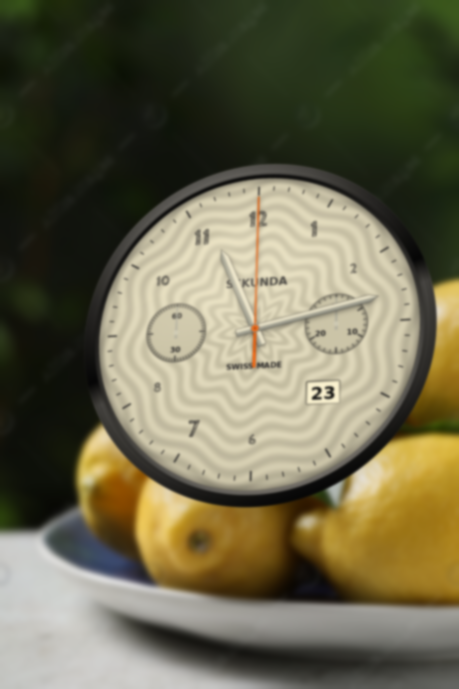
11,13
